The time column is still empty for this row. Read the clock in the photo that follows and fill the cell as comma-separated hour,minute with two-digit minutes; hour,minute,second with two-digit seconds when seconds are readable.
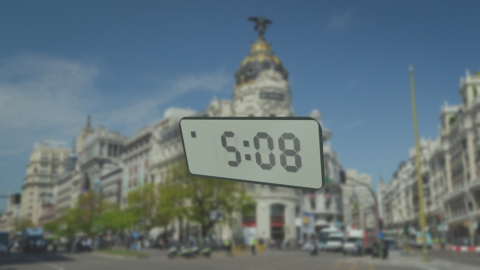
5,08
